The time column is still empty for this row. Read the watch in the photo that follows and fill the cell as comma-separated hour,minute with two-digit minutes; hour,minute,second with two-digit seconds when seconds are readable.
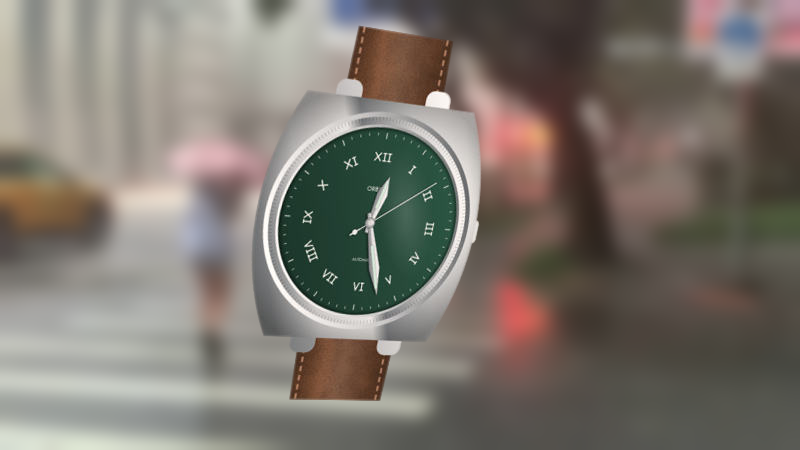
12,27,09
